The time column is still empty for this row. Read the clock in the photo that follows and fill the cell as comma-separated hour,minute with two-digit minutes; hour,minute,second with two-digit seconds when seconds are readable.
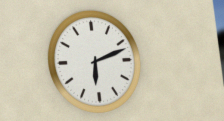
6,12
